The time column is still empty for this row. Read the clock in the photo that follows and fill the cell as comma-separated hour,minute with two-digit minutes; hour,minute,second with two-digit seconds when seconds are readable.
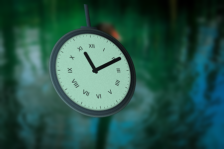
11,11
